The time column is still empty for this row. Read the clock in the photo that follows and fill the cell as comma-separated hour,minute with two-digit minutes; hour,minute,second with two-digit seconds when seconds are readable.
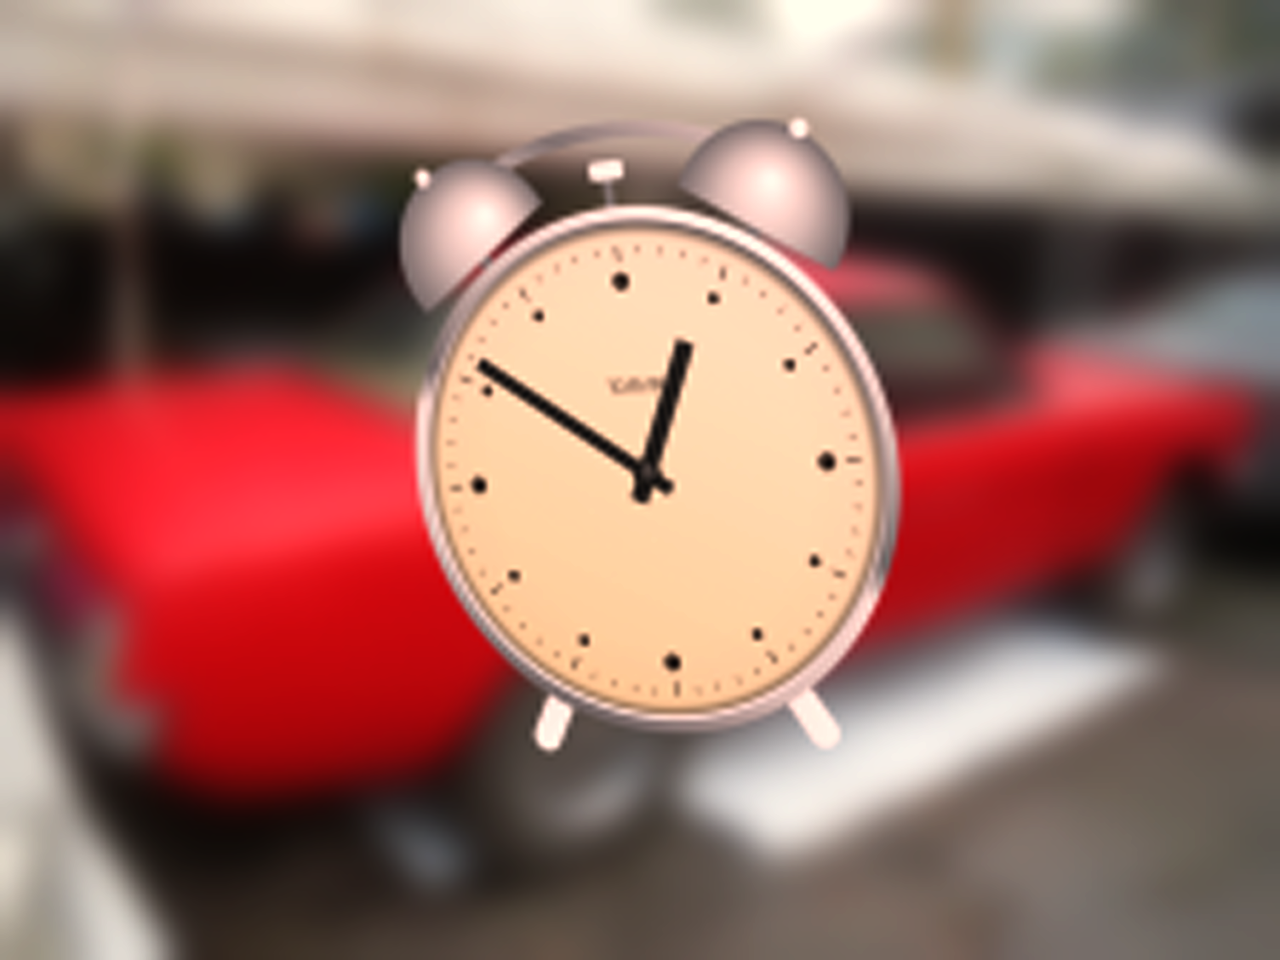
12,51
